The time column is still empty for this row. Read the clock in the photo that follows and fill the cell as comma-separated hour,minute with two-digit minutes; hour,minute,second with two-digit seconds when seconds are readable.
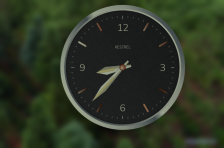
8,37
